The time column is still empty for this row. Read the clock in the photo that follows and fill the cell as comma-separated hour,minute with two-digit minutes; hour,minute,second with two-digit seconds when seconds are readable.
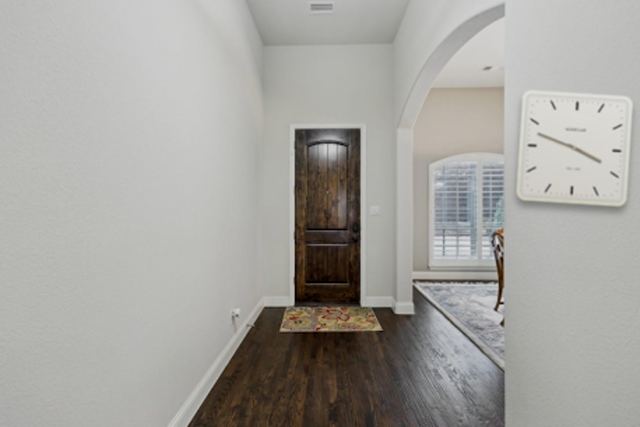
3,48
